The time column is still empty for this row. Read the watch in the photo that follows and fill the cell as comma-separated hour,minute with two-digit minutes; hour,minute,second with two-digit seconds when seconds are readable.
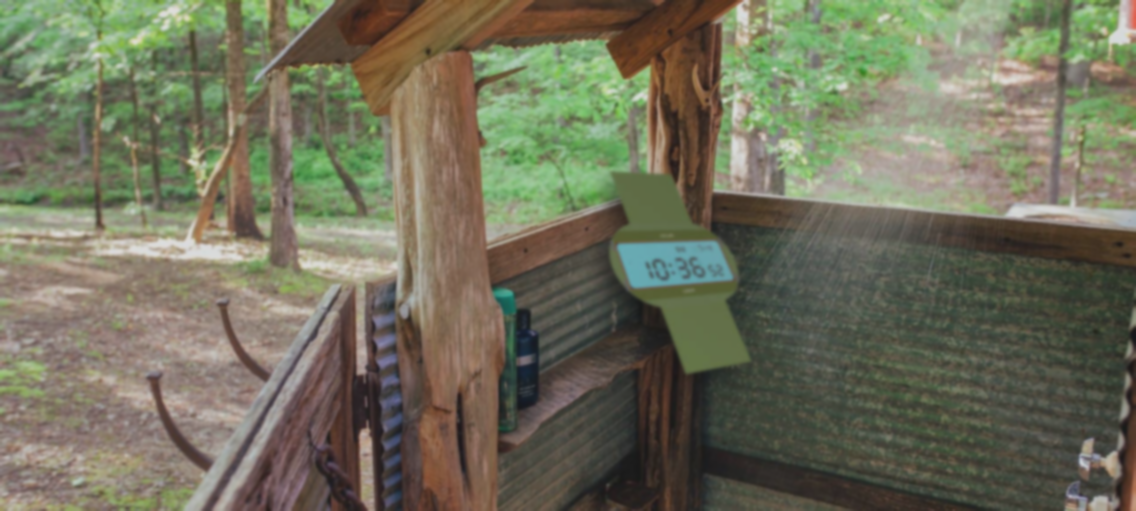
10,36
